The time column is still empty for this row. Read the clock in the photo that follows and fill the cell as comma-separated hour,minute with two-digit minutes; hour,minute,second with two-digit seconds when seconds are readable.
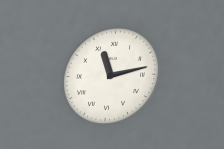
11,13
